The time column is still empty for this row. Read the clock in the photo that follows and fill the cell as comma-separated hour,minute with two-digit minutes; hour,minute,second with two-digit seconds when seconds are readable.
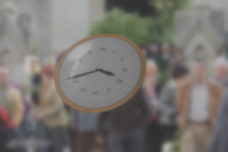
3,42
